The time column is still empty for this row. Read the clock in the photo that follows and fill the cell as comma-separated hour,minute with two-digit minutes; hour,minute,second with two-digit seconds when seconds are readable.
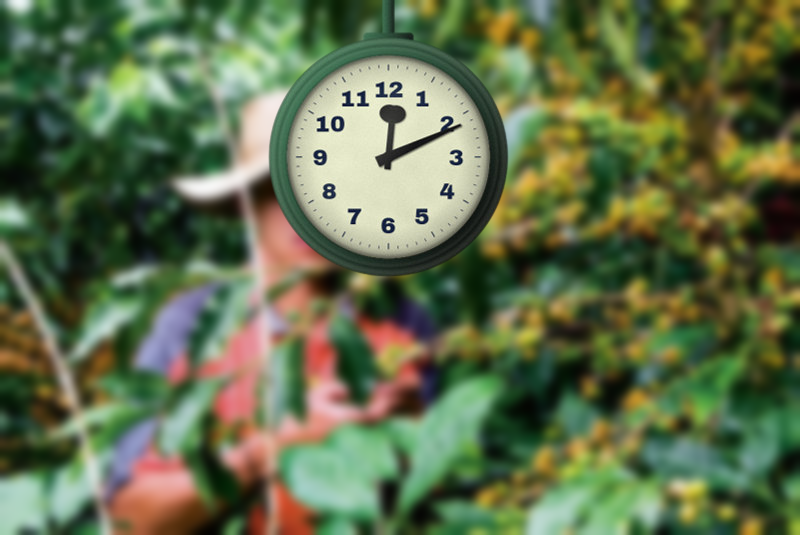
12,11
